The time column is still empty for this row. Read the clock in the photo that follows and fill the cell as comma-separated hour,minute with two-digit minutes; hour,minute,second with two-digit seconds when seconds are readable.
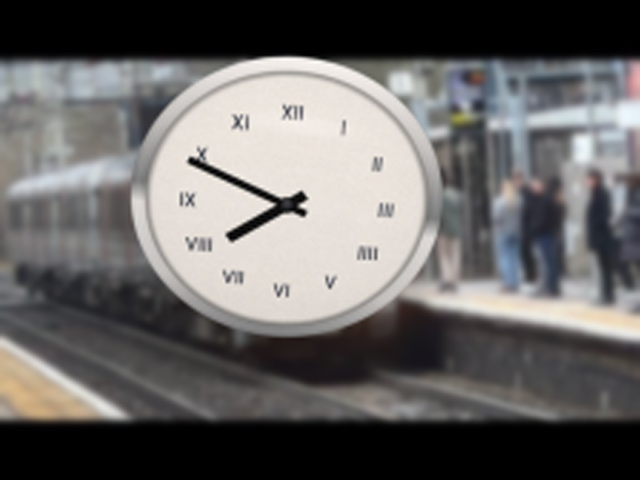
7,49
